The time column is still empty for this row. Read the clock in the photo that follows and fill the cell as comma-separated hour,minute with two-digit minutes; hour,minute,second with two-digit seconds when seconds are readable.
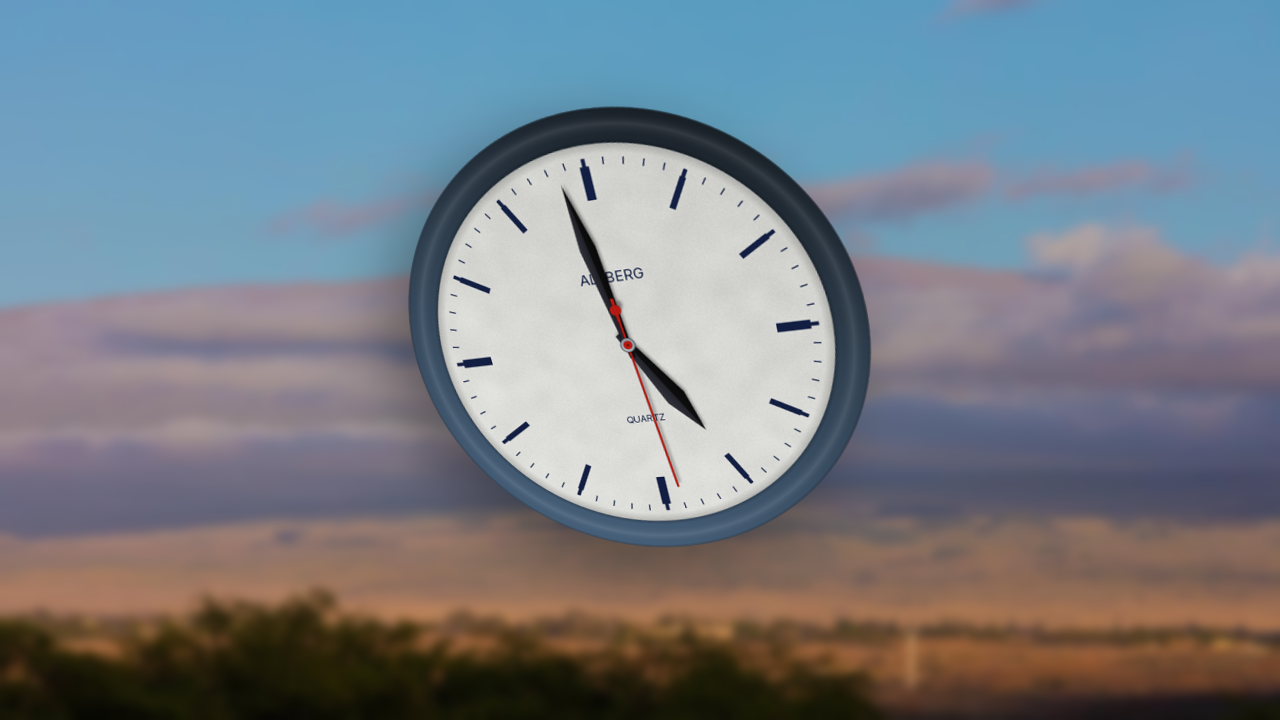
4,58,29
